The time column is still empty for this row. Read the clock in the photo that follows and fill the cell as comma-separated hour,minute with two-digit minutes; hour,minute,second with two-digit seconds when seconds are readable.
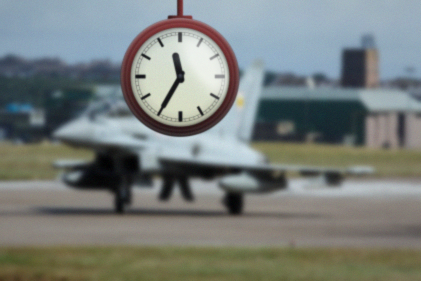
11,35
